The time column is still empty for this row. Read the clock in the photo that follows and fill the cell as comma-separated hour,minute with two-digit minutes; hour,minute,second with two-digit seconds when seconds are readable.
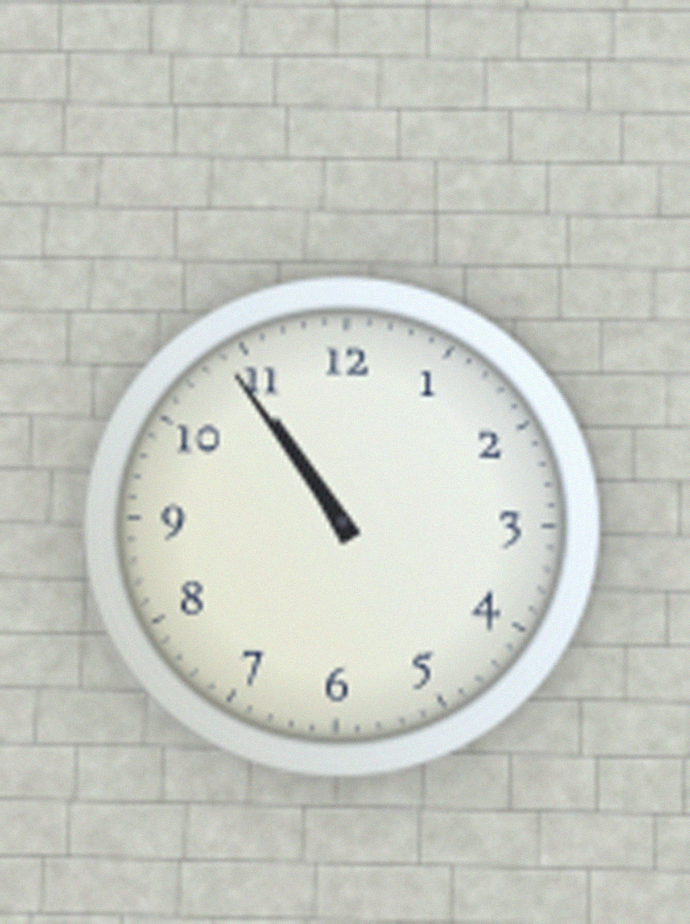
10,54
